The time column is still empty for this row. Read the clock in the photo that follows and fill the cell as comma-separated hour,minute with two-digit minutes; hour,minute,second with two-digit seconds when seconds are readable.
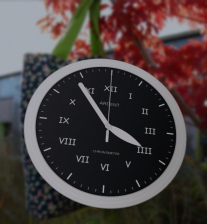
3,54,00
